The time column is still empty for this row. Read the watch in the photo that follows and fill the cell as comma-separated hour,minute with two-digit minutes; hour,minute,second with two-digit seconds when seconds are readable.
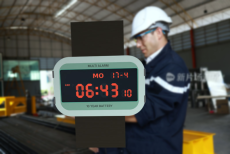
6,43,10
